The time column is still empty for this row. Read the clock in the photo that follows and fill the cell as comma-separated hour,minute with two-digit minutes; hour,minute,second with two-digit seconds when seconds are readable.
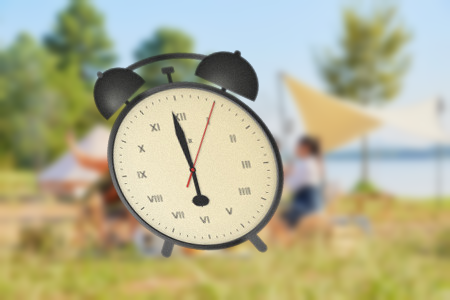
5,59,05
